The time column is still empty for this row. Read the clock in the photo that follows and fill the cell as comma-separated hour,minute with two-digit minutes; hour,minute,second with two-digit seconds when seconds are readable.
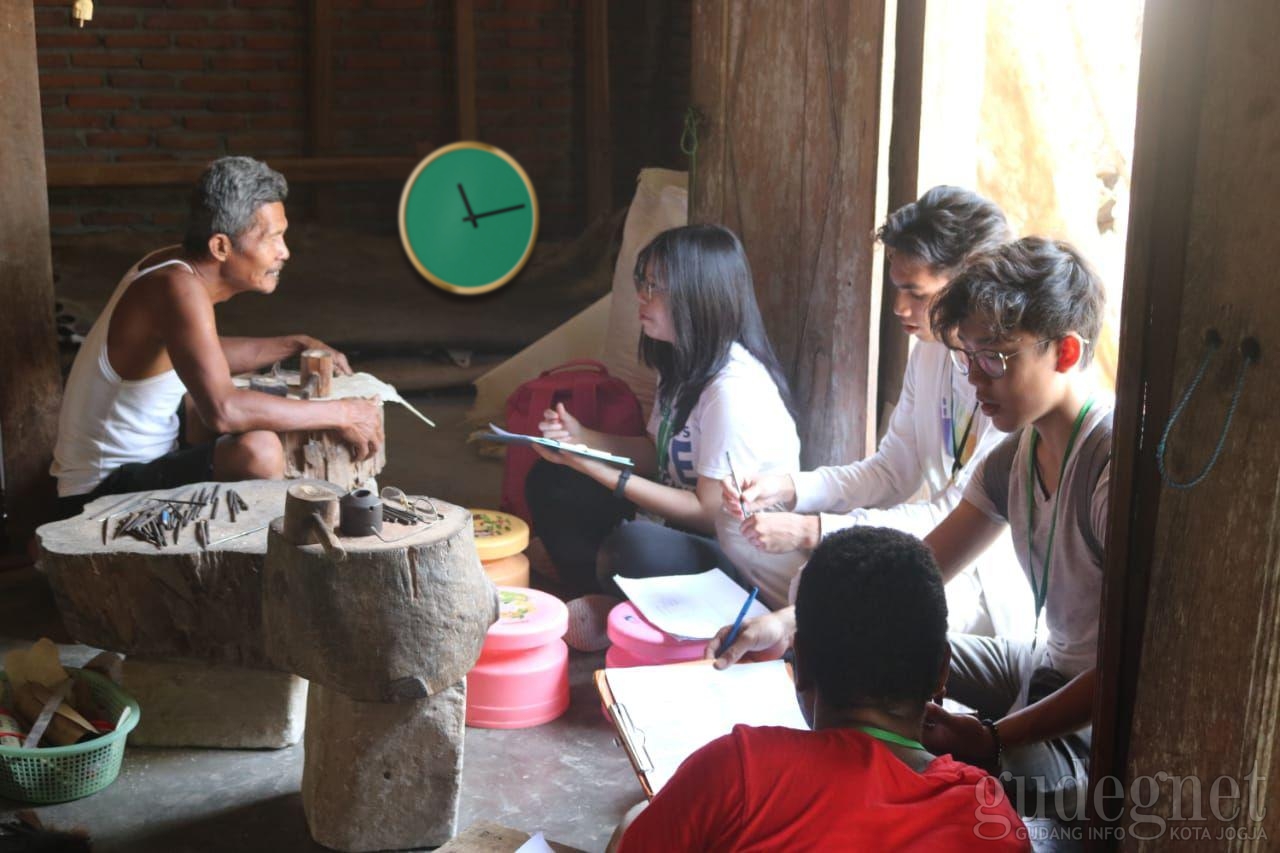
11,13
